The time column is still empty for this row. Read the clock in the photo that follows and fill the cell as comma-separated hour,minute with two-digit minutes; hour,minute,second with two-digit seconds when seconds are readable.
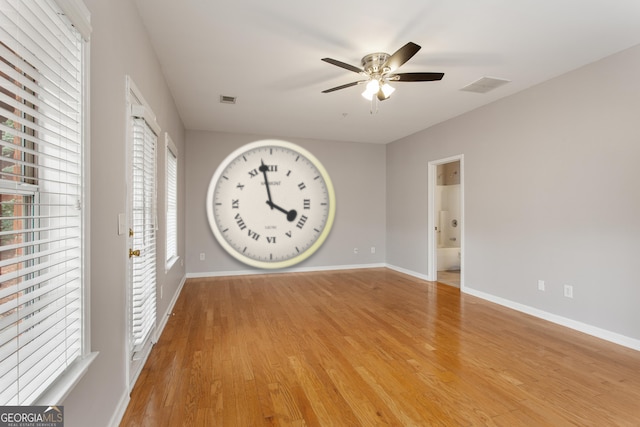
3,58
